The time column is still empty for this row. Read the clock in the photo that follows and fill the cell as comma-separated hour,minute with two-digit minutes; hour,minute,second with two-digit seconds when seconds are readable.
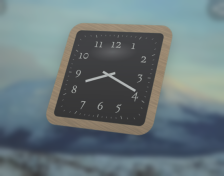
8,19
